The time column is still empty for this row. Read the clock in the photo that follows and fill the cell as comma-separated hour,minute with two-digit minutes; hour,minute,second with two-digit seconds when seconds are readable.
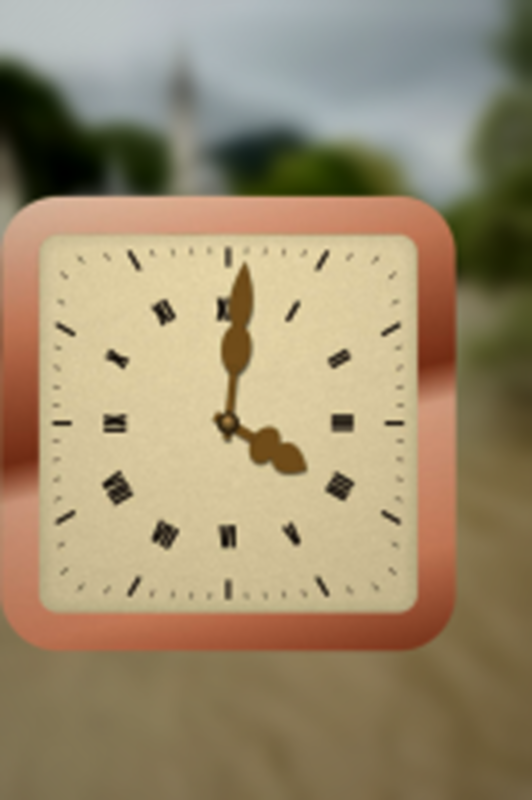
4,01
